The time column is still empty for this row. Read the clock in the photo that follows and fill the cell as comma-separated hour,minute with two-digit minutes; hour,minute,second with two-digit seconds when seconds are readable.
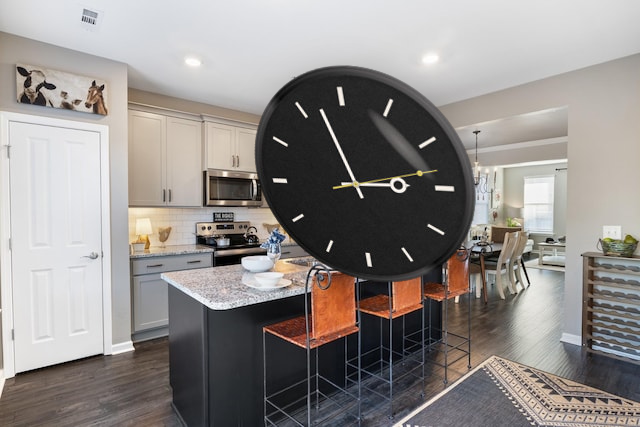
2,57,13
